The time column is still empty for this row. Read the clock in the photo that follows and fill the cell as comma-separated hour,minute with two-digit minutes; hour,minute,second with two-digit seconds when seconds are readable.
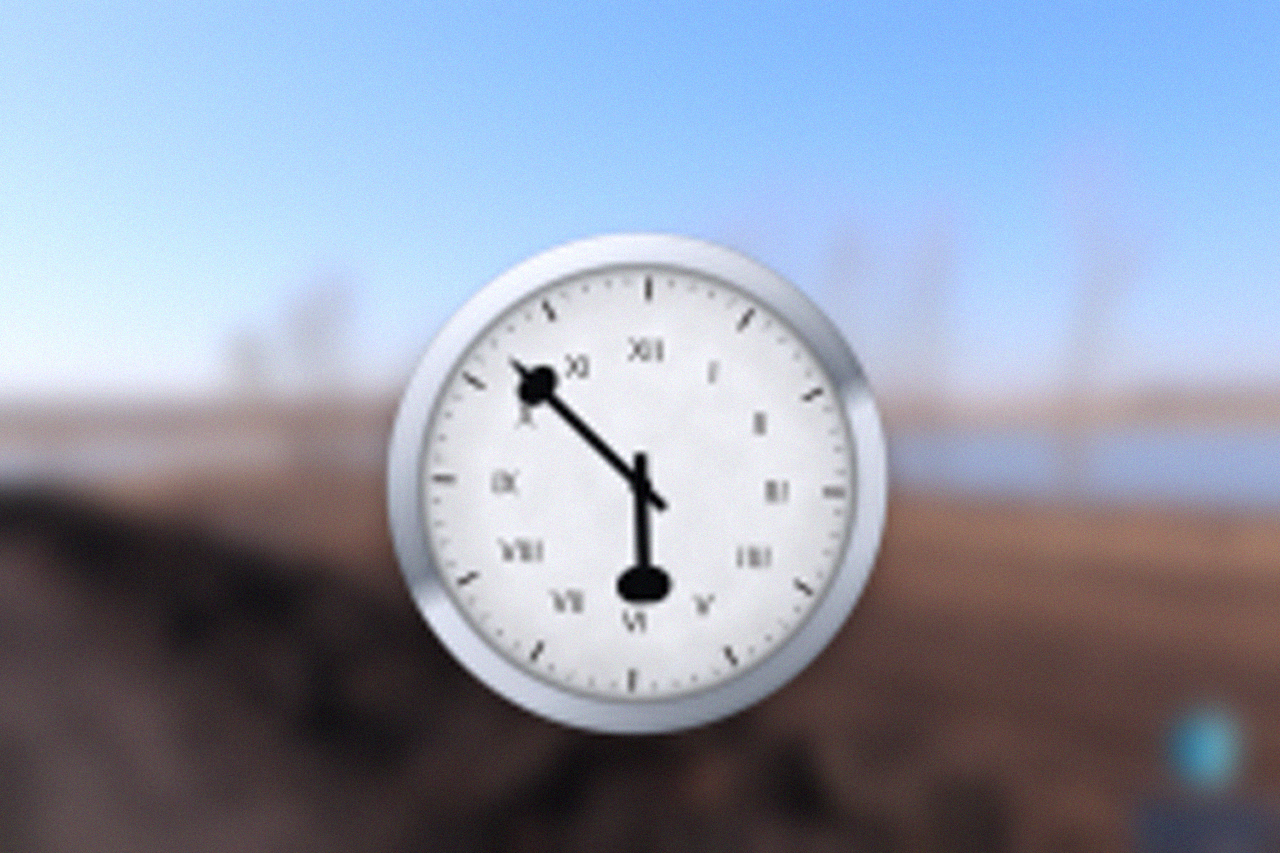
5,52
